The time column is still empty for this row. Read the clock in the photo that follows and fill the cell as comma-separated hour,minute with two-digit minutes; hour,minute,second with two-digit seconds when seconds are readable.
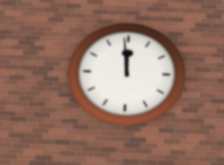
11,59
